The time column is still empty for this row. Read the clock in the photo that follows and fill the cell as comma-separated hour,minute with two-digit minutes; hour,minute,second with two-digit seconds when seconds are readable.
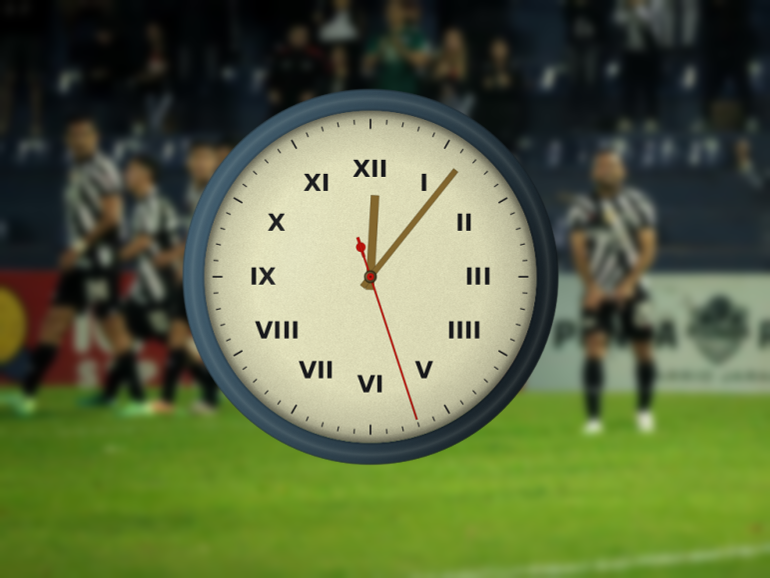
12,06,27
